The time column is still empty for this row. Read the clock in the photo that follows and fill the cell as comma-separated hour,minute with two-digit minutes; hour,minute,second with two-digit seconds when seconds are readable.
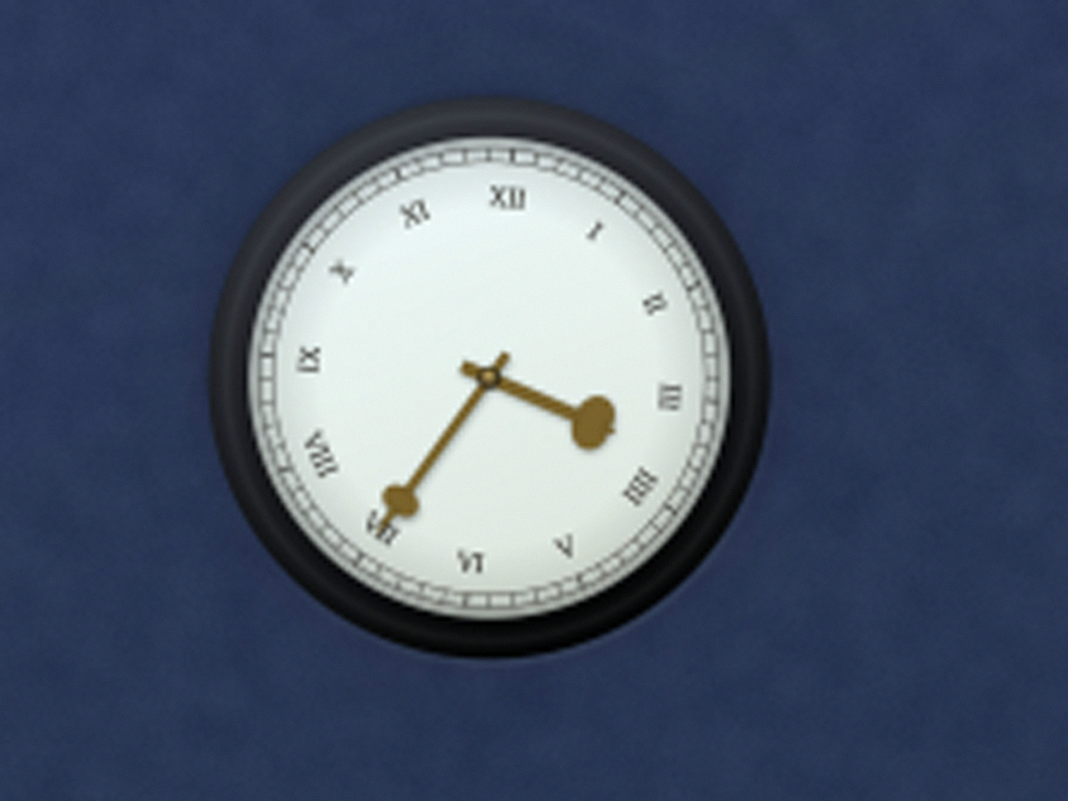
3,35
